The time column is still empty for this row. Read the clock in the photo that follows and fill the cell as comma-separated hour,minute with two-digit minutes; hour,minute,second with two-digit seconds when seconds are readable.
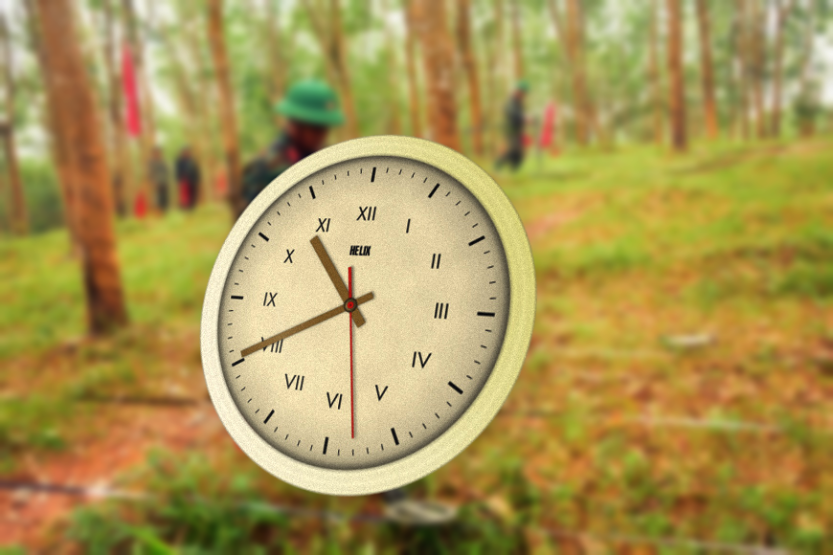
10,40,28
